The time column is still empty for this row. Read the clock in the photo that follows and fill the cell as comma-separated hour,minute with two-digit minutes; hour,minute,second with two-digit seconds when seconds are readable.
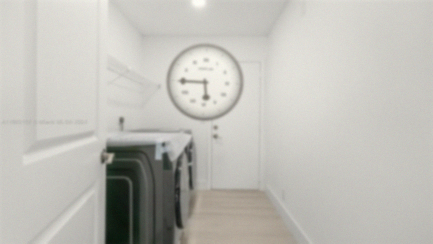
5,45
